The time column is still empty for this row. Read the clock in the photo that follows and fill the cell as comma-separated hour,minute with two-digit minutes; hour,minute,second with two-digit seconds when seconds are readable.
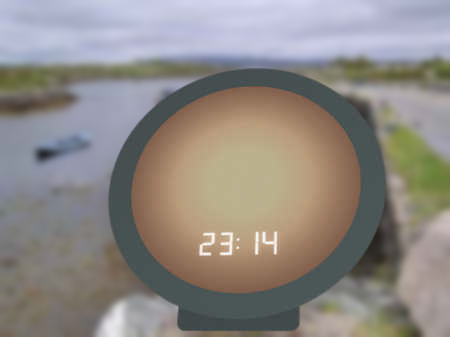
23,14
